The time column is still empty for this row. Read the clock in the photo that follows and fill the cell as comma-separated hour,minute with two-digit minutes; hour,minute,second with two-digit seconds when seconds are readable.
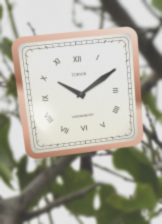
10,10
